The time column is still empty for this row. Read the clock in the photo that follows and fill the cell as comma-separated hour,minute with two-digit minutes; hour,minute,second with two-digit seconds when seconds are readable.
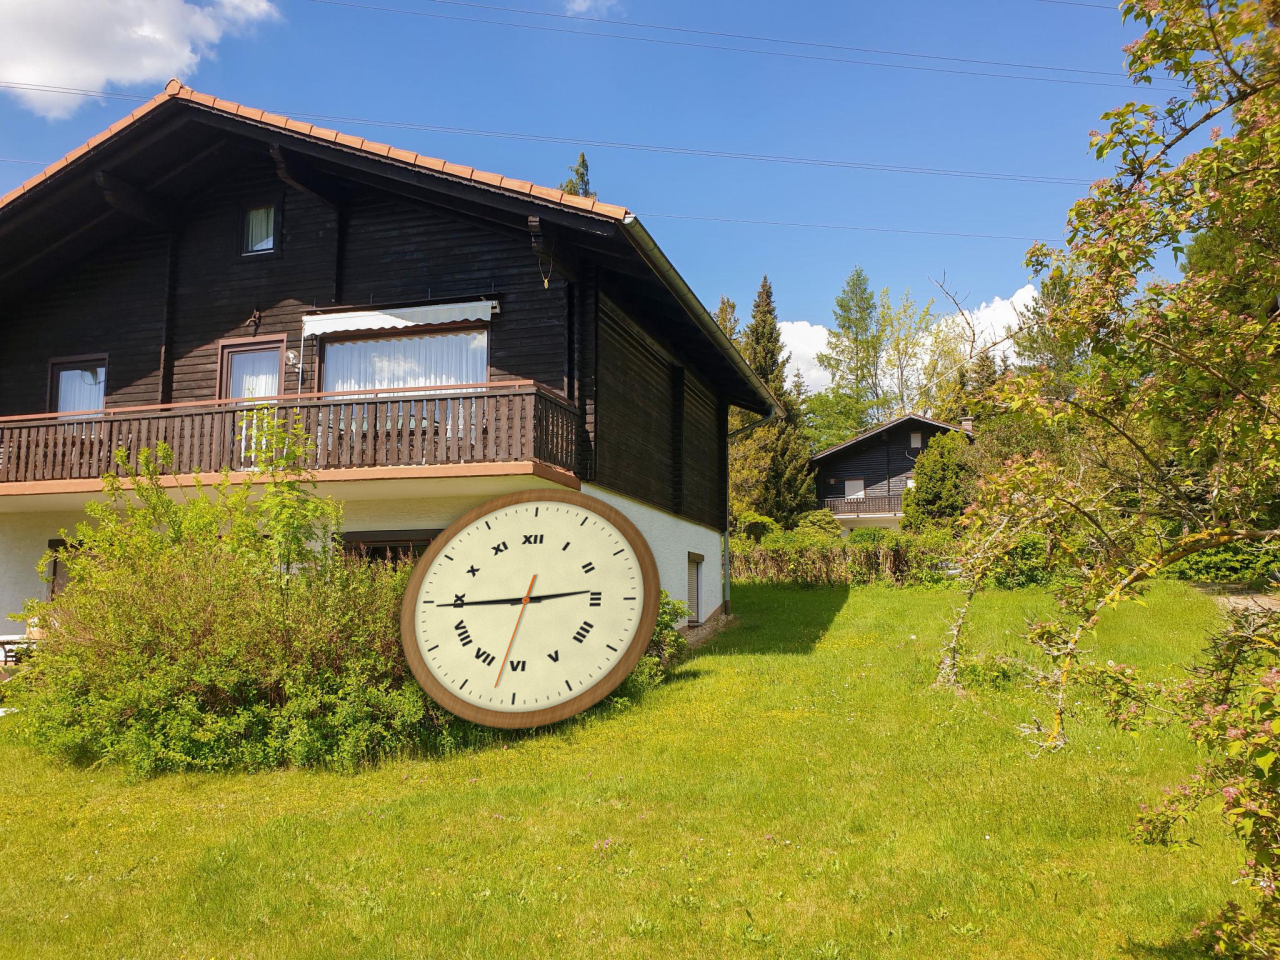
2,44,32
